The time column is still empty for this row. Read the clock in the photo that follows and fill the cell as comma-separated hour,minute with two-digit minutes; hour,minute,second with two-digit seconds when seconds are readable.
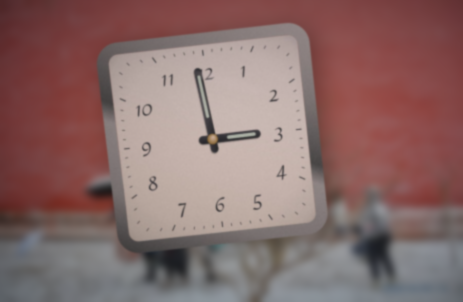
2,59
